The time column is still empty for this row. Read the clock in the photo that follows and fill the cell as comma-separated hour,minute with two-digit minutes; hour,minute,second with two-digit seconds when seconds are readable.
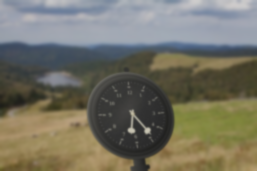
6,24
